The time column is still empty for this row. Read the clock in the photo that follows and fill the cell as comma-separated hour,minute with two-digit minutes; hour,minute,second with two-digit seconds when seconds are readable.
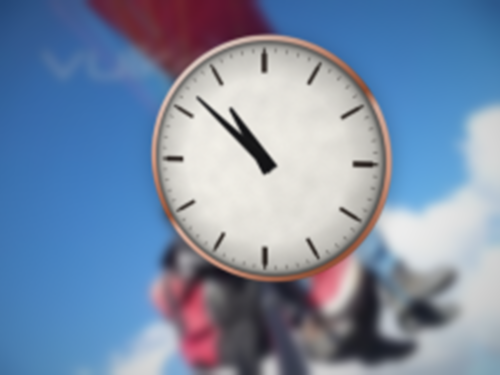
10,52
